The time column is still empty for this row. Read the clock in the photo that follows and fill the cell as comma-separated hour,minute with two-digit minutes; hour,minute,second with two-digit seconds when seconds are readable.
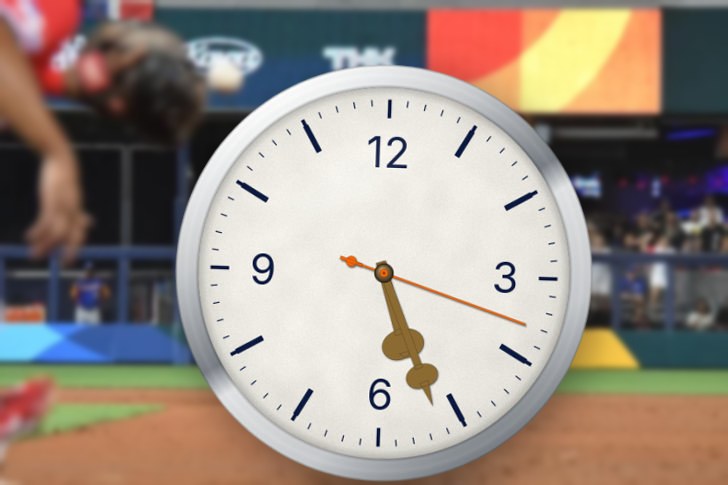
5,26,18
